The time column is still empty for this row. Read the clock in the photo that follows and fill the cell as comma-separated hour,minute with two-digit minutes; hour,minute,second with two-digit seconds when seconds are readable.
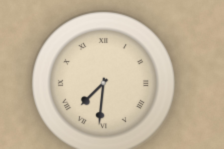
7,31
